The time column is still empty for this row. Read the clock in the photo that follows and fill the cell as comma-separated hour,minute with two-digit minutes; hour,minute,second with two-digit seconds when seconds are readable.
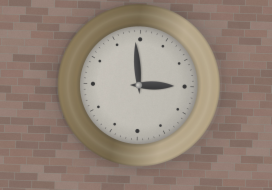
2,59
